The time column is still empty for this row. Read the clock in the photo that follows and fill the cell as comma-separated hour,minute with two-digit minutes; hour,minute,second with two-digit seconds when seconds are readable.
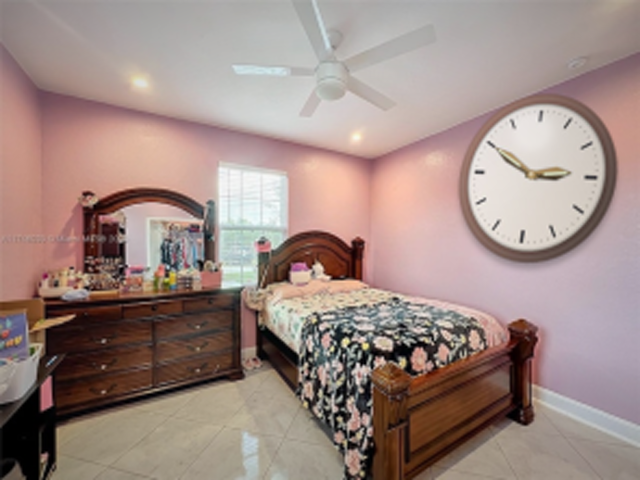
2,50
